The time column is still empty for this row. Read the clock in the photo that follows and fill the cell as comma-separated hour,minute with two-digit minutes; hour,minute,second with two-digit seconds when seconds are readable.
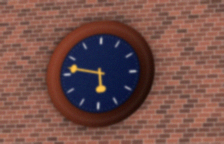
5,47
